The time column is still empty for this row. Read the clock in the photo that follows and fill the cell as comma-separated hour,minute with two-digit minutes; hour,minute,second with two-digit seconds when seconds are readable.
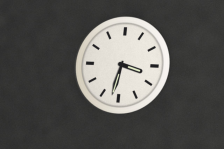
3,32
